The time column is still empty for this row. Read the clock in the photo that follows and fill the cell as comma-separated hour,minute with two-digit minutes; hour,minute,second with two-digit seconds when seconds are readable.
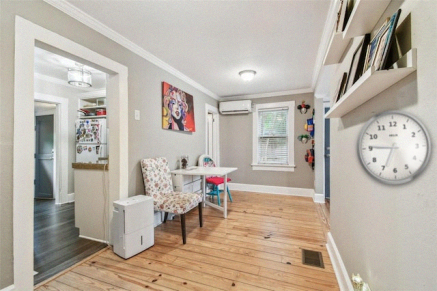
6,46
